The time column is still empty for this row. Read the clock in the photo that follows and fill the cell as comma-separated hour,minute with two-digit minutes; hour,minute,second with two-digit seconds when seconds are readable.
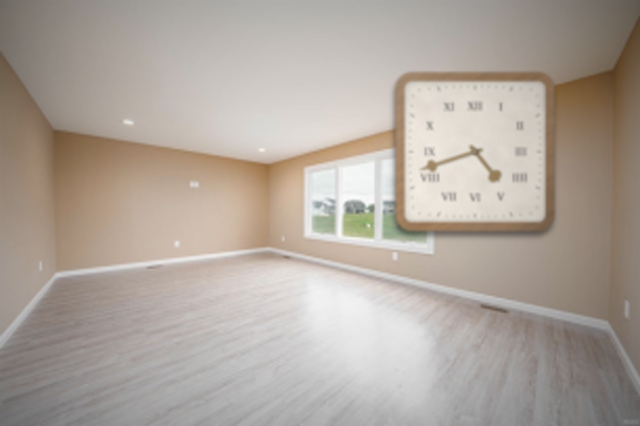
4,42
